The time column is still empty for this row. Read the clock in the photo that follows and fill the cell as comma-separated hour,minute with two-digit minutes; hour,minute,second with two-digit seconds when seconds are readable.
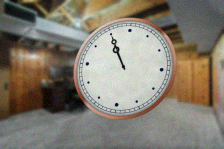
10,55
